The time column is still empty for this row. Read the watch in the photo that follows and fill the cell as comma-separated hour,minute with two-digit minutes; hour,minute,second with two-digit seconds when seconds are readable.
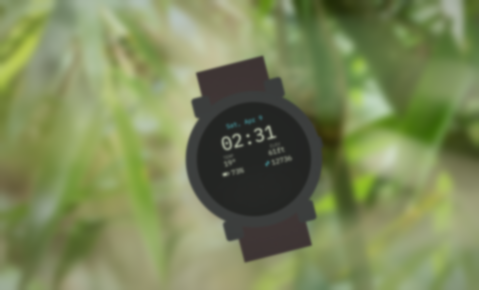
2,31
